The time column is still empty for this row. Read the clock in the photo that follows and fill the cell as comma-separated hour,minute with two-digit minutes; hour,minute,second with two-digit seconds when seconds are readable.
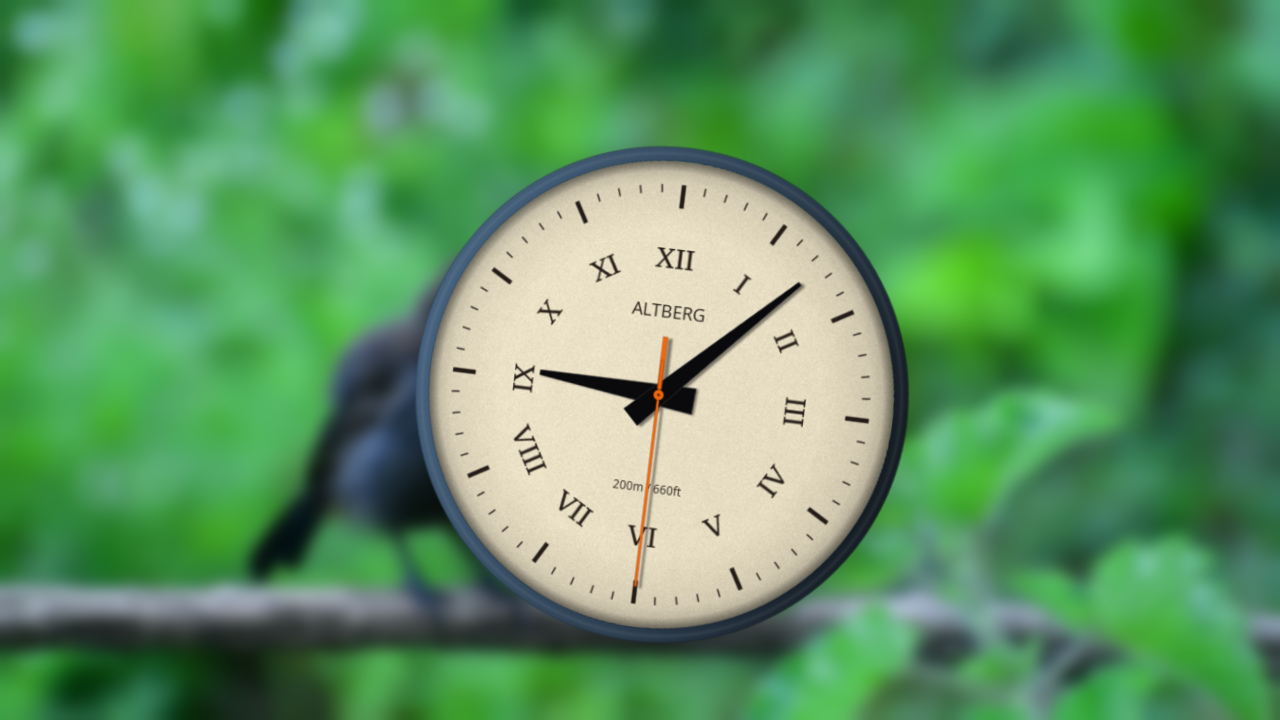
9,07,30
